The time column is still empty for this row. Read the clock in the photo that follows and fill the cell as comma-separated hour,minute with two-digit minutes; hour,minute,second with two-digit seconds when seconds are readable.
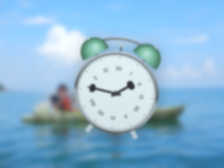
1,46
